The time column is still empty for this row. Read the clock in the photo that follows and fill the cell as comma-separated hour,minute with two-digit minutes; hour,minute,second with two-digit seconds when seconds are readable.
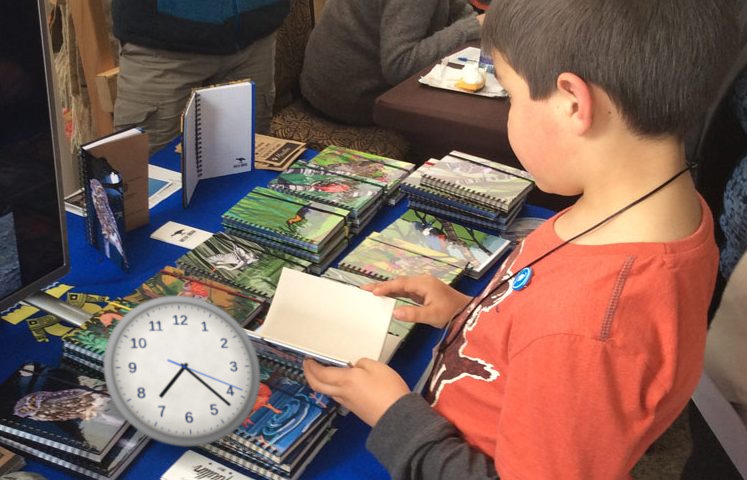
7,22,19
